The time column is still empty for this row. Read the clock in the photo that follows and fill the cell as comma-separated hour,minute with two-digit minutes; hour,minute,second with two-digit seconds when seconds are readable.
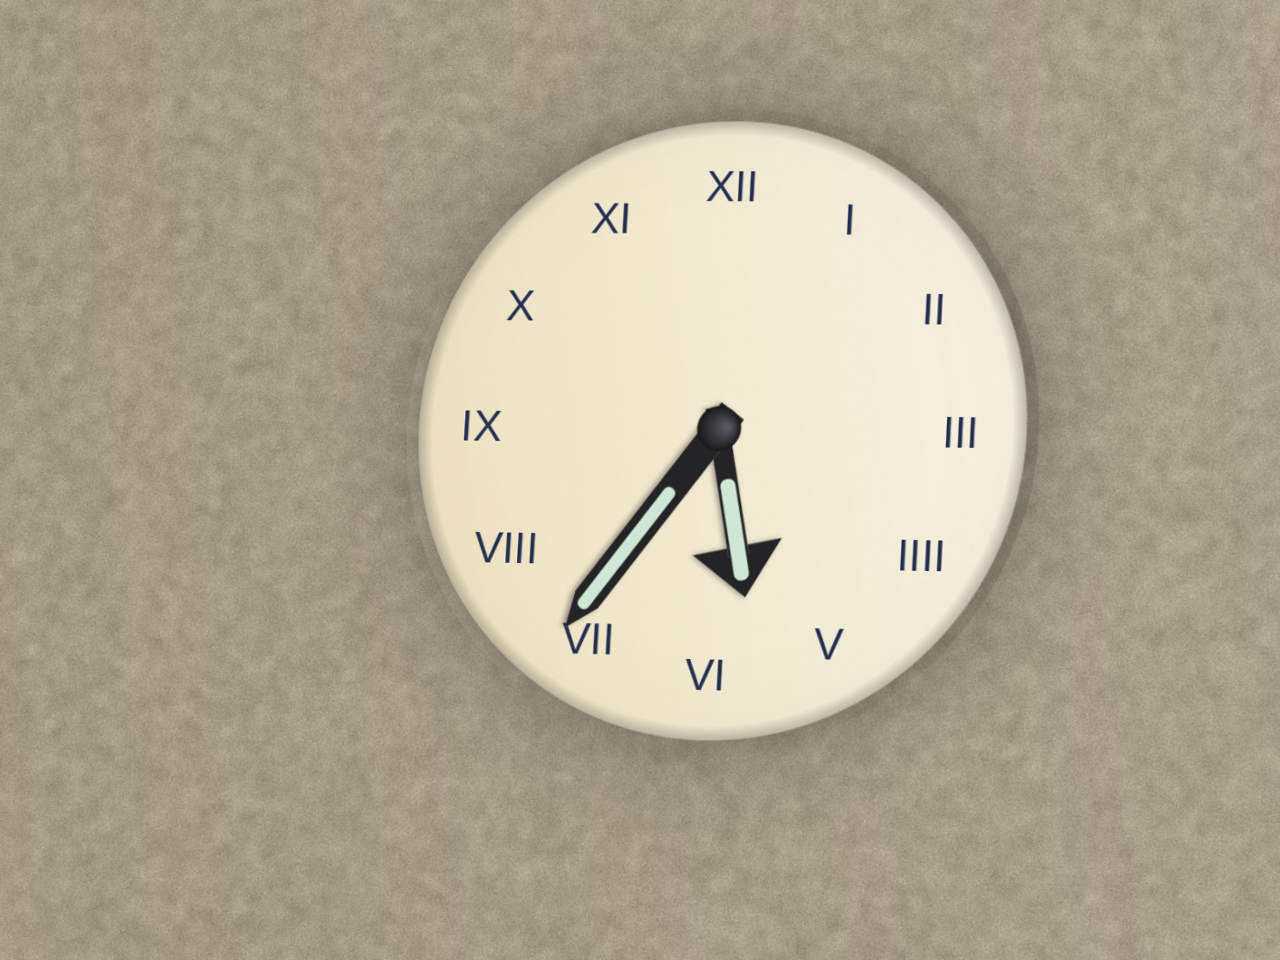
5,36
